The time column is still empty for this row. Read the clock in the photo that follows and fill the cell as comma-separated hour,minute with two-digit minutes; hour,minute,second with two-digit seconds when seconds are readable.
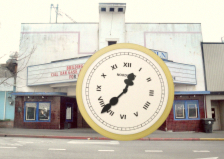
12,37
